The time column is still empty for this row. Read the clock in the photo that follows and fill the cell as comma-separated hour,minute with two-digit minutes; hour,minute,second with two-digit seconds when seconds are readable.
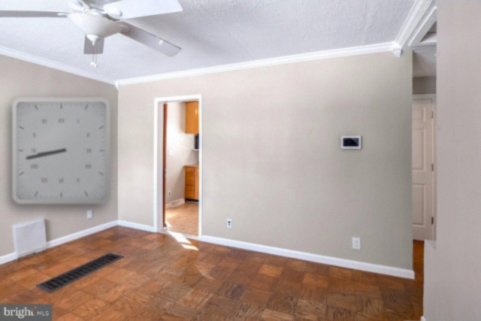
8,43
